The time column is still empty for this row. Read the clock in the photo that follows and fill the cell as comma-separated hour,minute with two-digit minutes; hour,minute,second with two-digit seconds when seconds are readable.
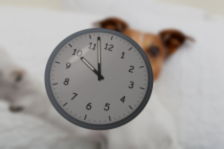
9,57
